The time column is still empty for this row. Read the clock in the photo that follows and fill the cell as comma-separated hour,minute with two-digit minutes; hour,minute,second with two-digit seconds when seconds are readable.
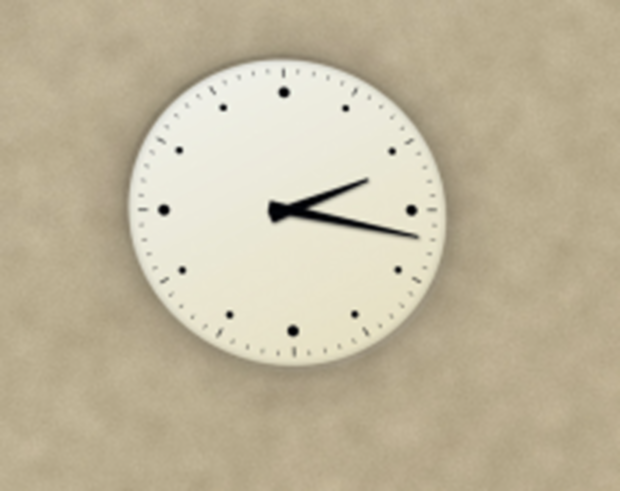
2,17
